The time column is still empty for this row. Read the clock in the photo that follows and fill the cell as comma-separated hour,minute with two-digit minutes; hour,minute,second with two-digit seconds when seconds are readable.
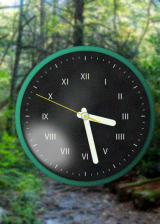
3,27,49
